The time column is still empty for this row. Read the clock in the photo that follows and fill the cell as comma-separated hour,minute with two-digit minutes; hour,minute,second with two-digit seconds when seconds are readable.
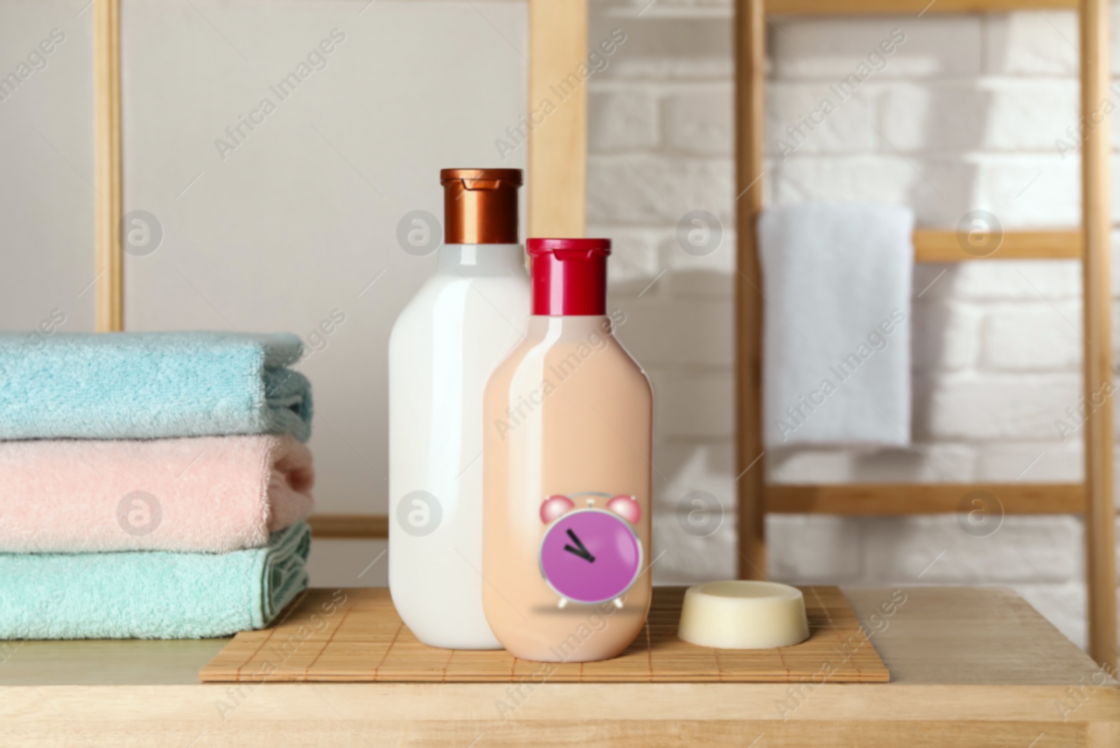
9,54
